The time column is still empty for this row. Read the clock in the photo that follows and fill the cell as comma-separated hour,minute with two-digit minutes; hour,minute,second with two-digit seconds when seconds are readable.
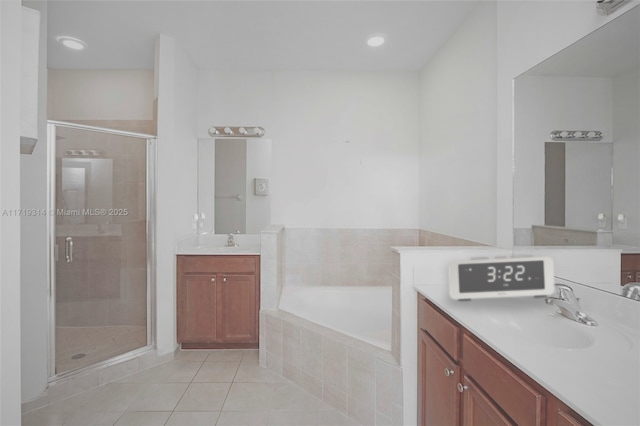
3,22
